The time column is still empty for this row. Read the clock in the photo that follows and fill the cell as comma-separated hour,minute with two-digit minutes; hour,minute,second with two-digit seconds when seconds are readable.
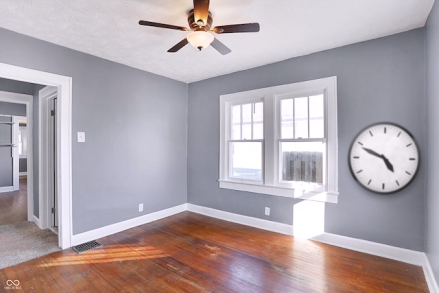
4,49
